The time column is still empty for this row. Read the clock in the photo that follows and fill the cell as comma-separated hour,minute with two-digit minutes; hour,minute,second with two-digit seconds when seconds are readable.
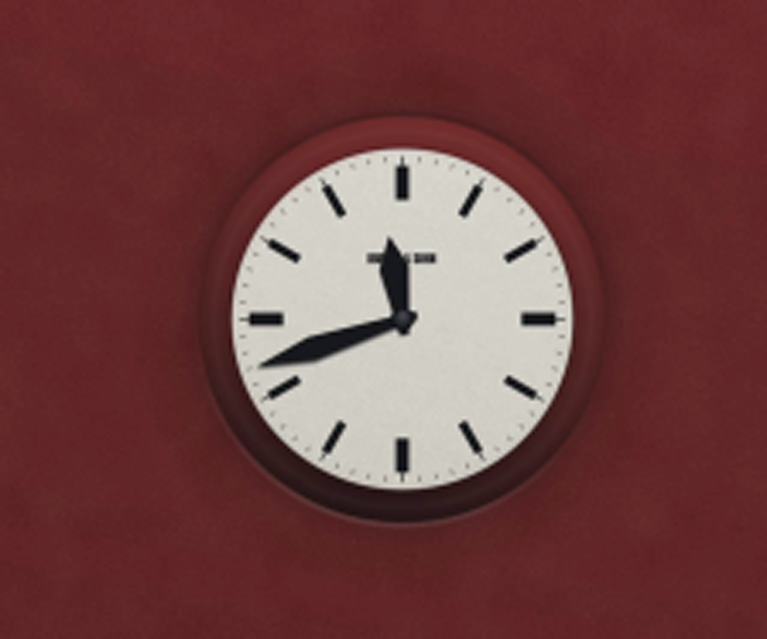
11,42
